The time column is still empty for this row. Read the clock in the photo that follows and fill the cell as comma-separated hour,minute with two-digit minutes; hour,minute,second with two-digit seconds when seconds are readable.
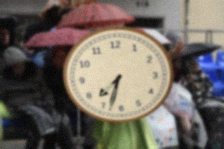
7,33
